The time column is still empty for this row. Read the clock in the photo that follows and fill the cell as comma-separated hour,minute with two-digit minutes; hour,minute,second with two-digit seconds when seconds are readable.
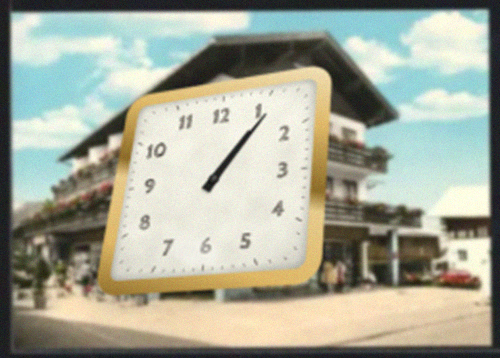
1,06
